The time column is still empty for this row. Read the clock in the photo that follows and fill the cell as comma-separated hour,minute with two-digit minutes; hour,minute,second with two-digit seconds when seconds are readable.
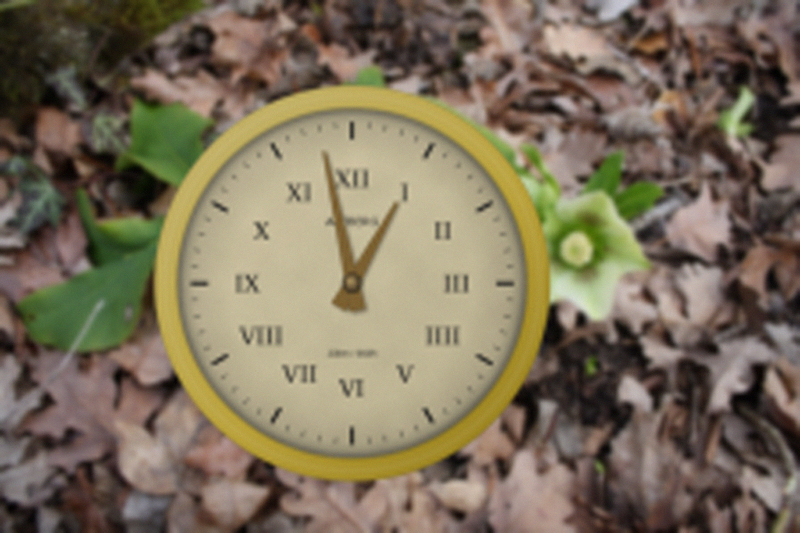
12,58
